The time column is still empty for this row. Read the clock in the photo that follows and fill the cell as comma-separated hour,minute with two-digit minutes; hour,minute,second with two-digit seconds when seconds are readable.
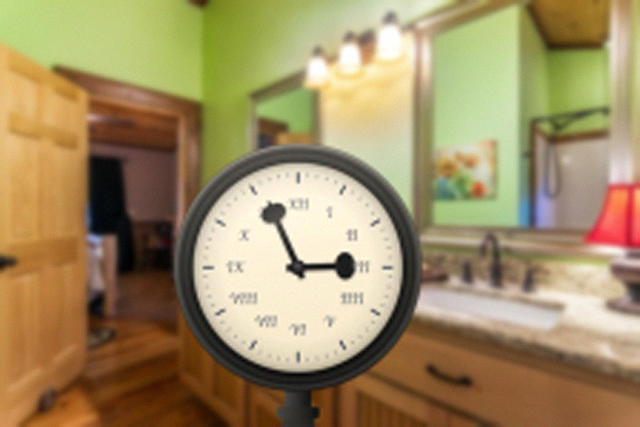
2,56
